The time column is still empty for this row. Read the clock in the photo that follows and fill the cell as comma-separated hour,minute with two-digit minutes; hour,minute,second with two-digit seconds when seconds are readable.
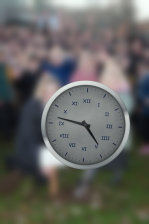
4,47
